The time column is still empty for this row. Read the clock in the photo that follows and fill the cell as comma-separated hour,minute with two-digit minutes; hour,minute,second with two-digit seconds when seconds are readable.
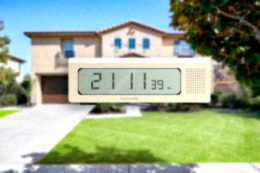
21,11,39
